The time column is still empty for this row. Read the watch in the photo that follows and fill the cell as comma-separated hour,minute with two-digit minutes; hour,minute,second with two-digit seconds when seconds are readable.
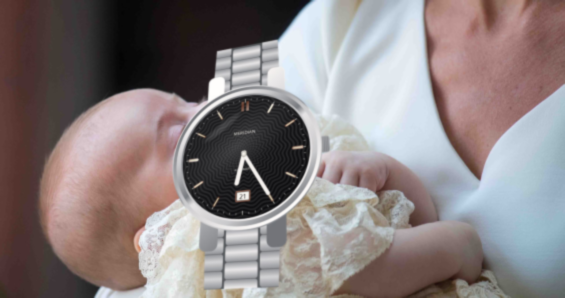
6,25
